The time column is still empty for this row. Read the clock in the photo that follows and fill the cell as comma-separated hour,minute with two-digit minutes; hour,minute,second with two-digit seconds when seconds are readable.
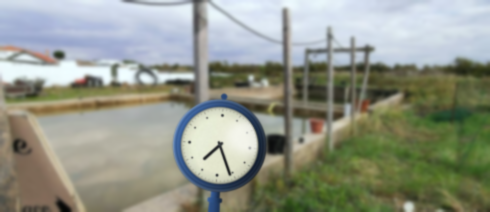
7,26
